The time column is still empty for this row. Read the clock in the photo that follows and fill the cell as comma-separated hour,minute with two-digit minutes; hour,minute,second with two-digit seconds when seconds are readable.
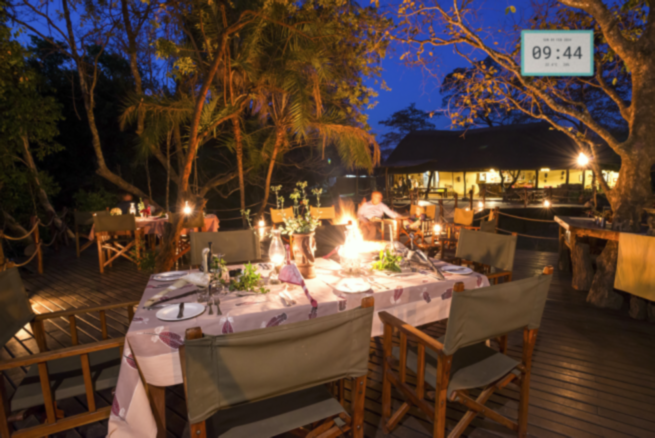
9,44
